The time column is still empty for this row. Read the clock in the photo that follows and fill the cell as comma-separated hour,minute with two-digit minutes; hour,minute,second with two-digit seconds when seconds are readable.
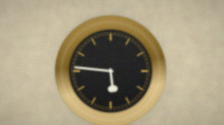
5,46
